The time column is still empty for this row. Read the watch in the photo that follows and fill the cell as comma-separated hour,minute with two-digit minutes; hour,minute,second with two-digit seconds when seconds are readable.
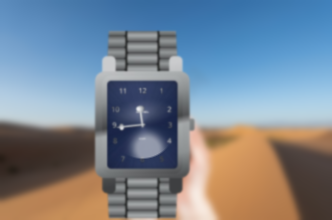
11,44
